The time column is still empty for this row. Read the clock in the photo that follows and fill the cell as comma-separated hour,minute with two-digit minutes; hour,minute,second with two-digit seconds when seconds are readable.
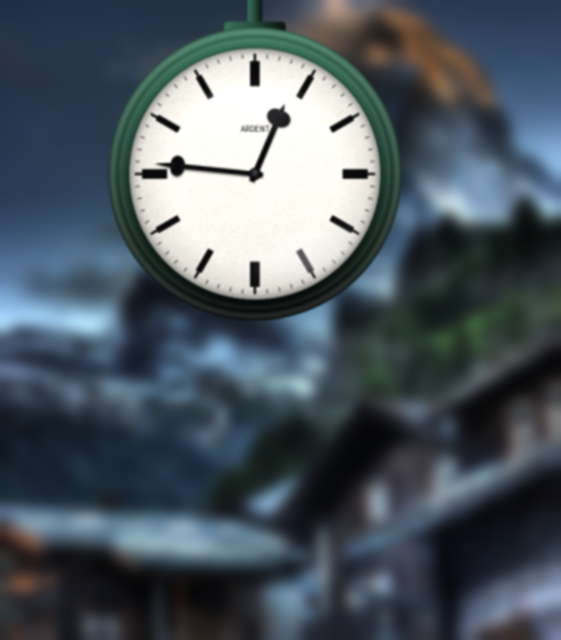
12,46
